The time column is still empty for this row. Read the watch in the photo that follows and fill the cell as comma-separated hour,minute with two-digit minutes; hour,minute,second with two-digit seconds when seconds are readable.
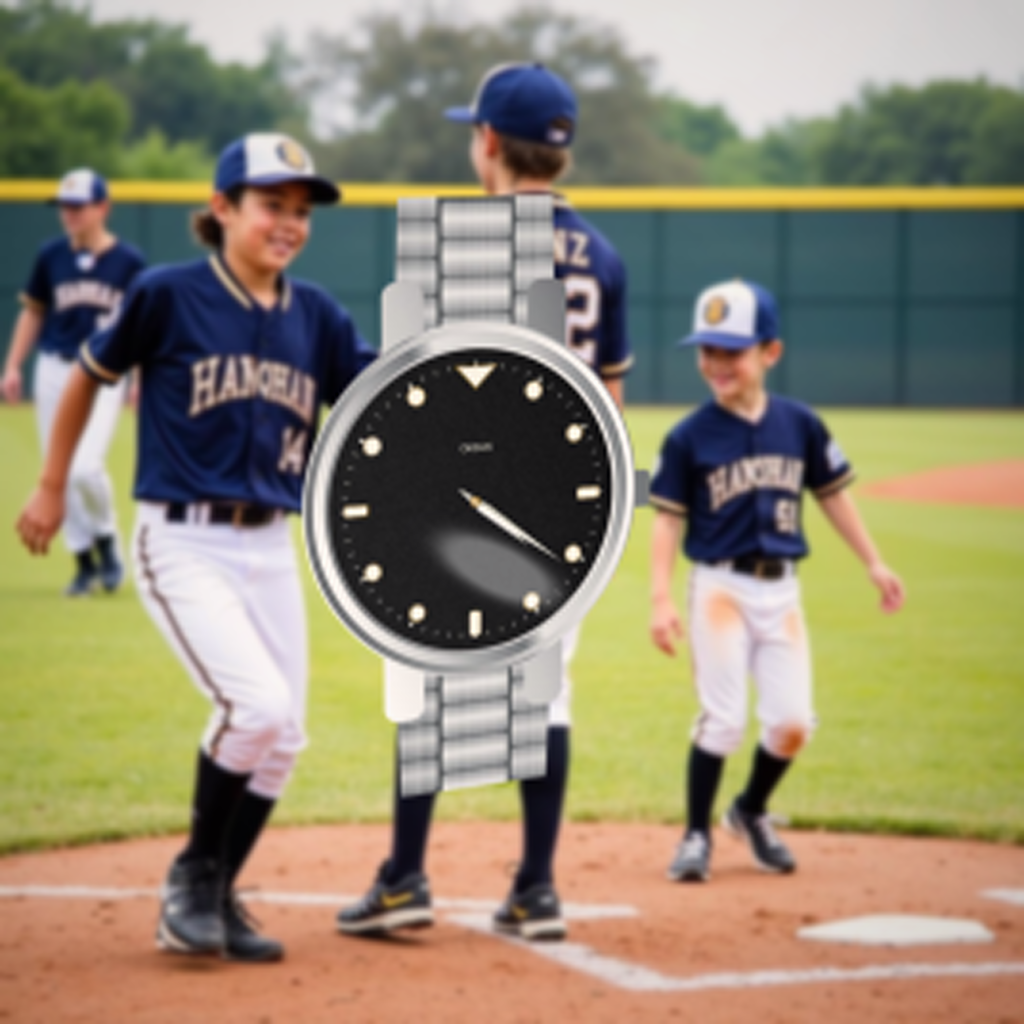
4,21
